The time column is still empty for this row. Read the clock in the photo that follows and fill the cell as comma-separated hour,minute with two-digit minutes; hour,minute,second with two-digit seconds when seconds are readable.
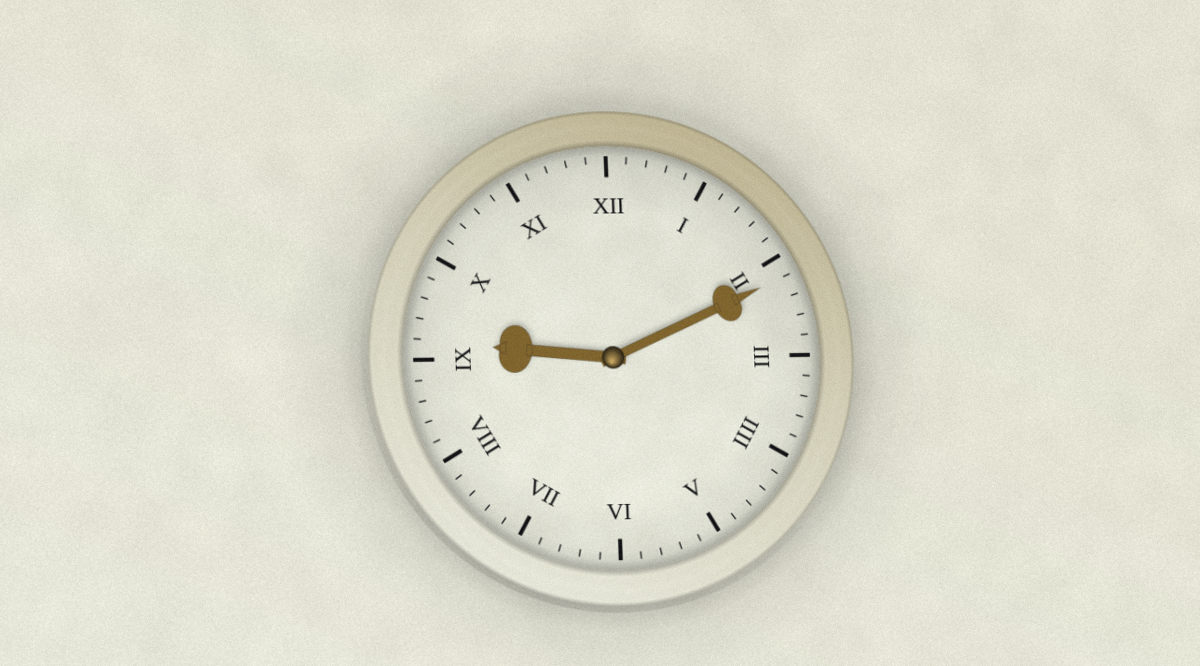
9,11
